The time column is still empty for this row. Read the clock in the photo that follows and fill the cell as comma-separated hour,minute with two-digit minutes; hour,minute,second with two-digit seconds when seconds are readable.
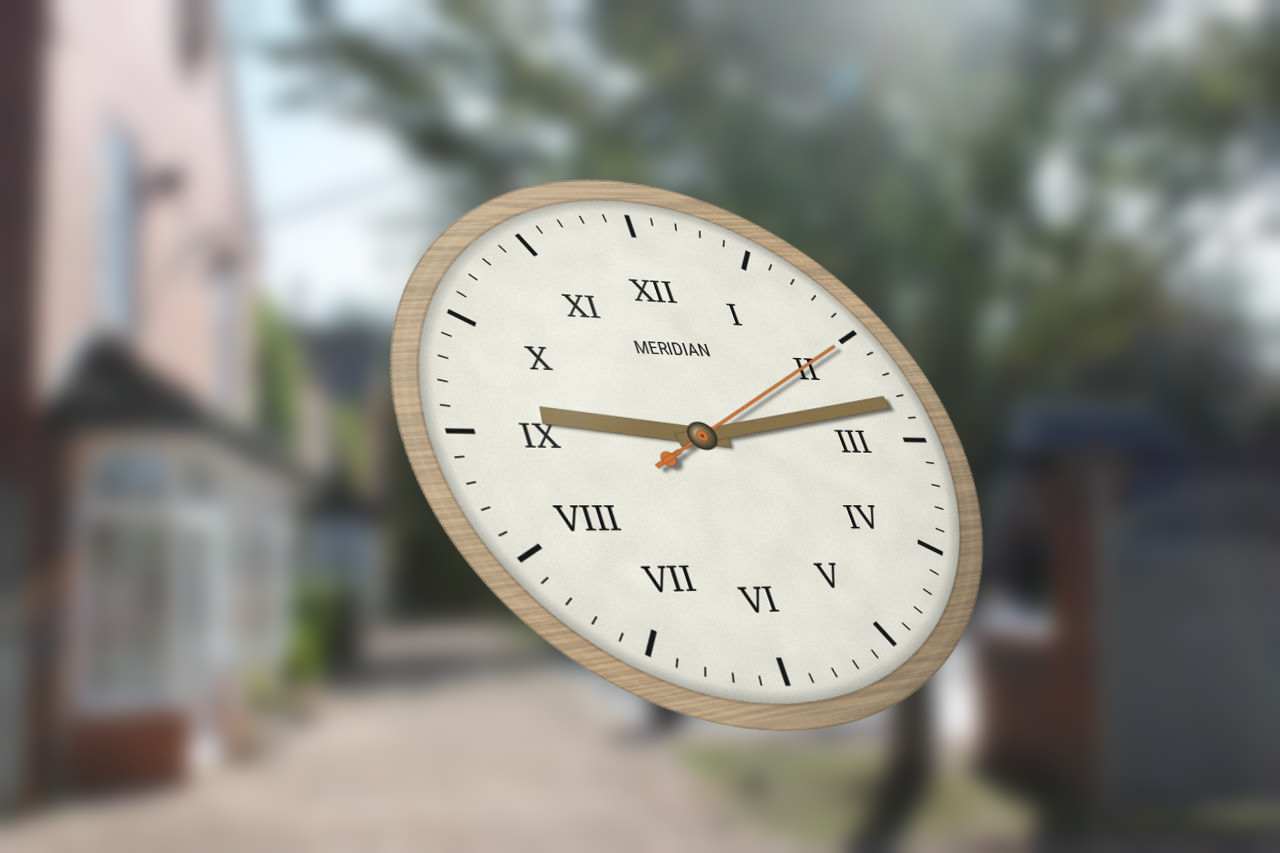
9,13,10
